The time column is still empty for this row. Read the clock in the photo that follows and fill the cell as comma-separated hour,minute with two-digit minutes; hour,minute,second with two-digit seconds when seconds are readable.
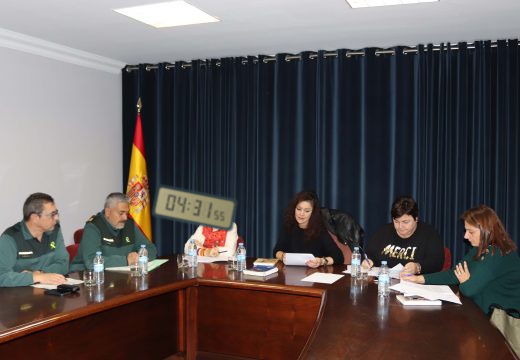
4,31
